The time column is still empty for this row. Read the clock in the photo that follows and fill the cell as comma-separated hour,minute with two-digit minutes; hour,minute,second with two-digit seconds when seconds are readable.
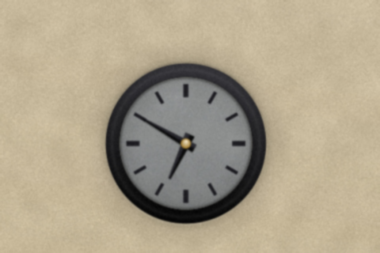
6,50
